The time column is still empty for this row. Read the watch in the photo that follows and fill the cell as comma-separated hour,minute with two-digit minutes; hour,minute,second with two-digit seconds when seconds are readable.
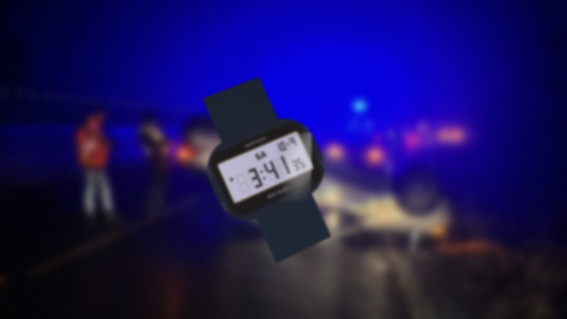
3,41
